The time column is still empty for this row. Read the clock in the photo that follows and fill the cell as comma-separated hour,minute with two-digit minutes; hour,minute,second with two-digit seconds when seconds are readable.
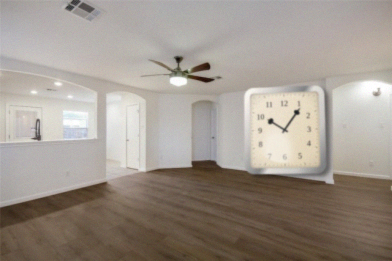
10,06
